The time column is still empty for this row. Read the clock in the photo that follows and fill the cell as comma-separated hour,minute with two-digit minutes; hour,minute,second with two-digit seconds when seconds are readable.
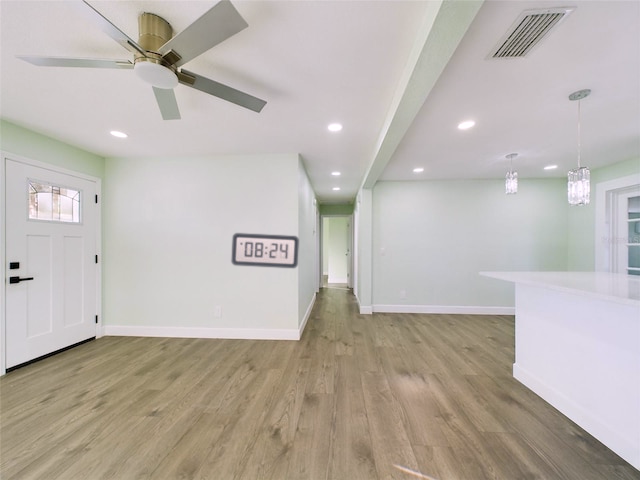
8,24
